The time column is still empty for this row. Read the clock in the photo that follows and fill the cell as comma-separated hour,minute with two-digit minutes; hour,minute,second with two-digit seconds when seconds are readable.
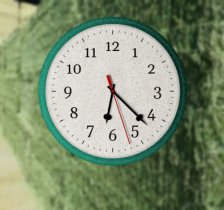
6,22,27
